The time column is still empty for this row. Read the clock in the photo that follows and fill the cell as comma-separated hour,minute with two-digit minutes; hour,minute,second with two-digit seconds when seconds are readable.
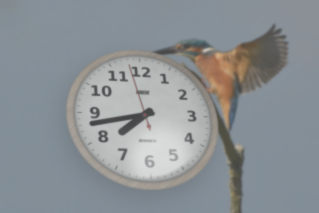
7,42,58
